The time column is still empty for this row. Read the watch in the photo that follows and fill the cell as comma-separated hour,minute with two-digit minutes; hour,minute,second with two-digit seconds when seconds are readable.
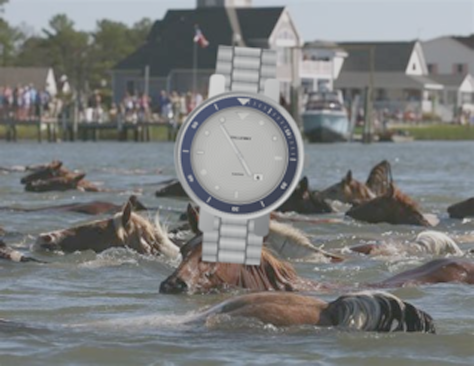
4,54
